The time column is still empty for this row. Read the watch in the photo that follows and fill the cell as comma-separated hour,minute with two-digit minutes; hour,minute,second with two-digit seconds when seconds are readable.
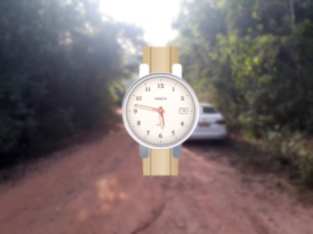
5,47
